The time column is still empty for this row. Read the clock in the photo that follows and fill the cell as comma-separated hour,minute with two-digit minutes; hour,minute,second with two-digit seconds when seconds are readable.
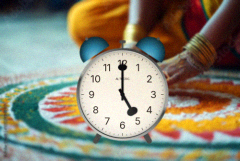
5,00
